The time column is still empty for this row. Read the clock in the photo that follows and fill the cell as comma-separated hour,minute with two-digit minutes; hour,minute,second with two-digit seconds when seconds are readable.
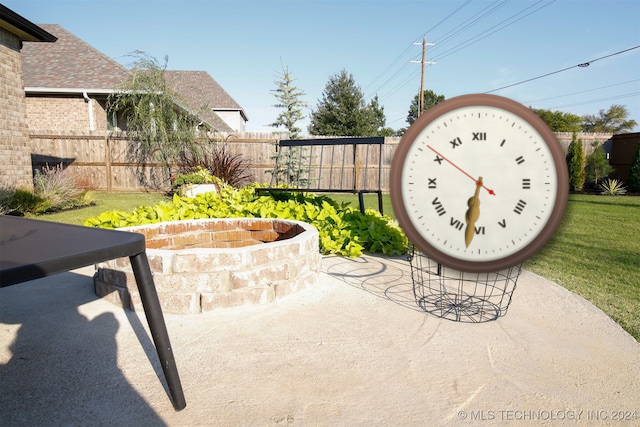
6,31,51
